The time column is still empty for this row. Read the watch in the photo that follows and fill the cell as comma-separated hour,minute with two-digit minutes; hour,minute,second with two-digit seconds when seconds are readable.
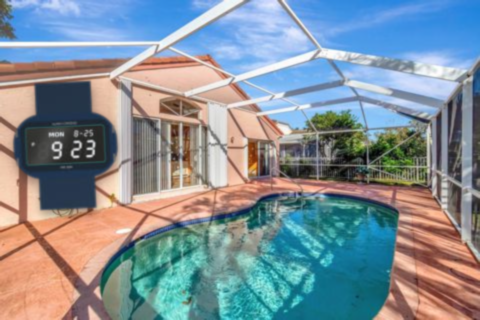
9,23
